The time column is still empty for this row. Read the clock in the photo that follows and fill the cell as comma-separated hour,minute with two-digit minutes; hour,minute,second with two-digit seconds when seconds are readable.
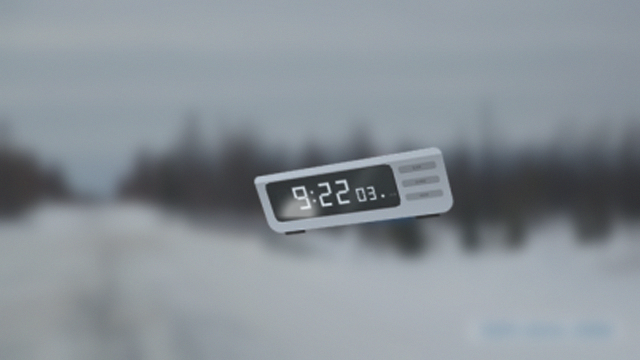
9,22,03
